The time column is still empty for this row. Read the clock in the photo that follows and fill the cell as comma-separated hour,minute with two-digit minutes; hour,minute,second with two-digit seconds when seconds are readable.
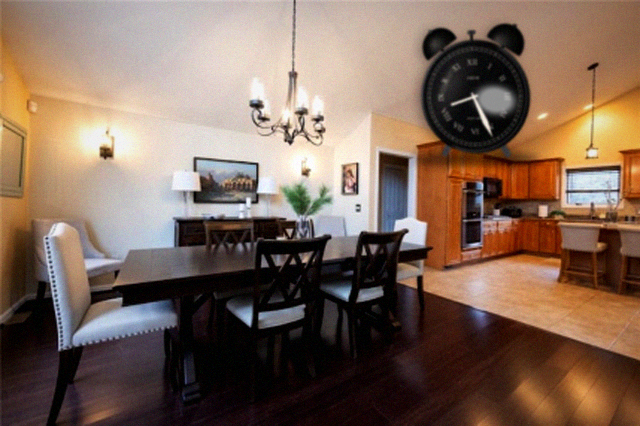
8,26
